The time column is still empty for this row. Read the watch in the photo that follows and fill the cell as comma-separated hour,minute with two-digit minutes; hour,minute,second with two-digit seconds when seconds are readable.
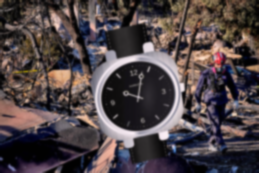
10,03
